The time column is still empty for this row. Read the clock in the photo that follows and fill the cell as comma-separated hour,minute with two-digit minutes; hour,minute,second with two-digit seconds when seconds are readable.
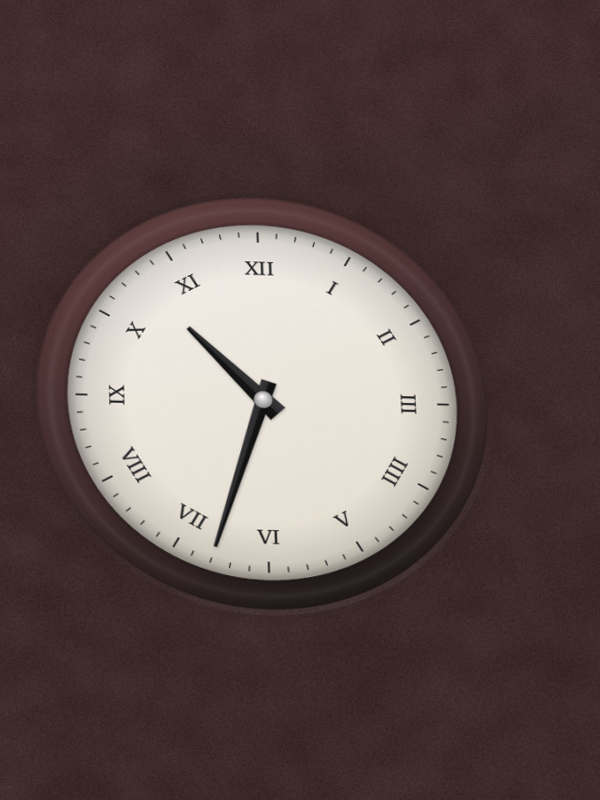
10,33
